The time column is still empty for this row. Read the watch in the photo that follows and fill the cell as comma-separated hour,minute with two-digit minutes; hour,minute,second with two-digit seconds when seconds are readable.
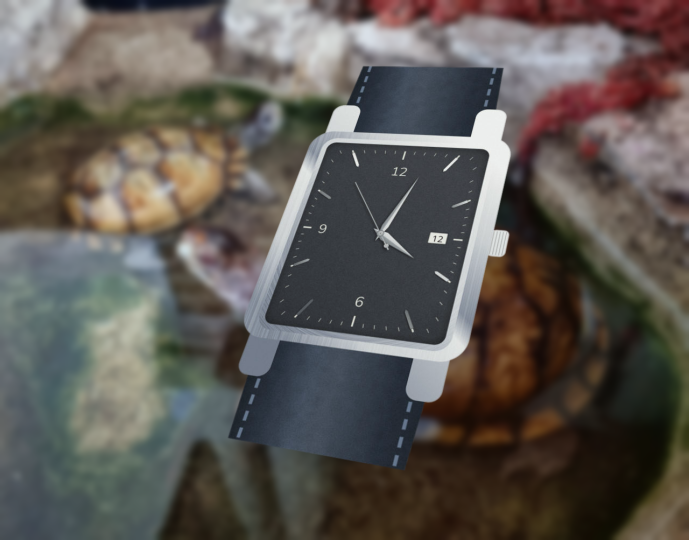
4,02,54
